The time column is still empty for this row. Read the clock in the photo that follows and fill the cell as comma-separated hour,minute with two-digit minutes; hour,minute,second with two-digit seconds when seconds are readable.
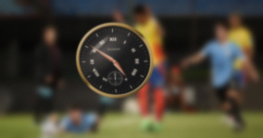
4,51
